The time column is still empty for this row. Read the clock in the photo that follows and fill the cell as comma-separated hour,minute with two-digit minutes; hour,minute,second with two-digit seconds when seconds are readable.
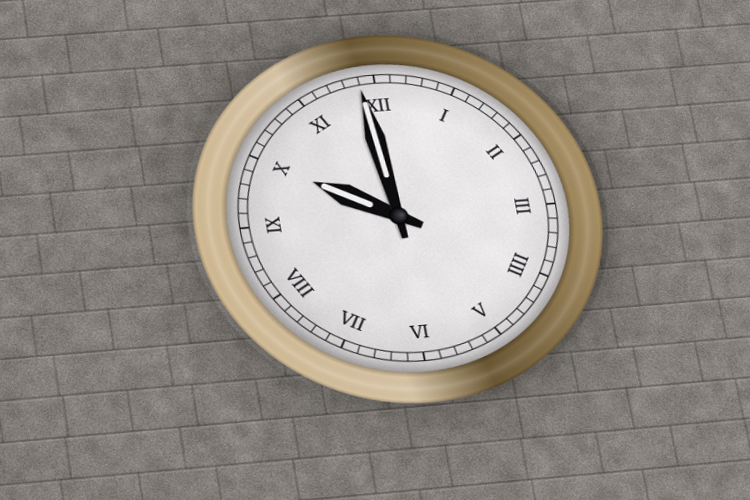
9,59
